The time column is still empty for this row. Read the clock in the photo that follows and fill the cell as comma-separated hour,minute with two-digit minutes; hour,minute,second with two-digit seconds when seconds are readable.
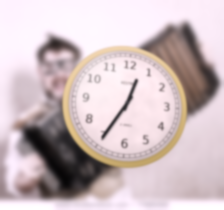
12,35
